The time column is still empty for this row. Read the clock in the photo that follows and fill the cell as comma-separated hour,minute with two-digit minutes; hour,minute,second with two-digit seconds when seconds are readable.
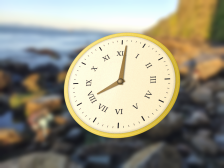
8,01
